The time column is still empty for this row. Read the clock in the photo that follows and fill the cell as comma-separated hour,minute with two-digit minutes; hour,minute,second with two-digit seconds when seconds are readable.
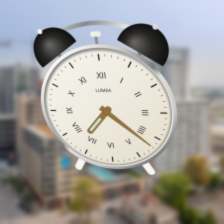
7,22
